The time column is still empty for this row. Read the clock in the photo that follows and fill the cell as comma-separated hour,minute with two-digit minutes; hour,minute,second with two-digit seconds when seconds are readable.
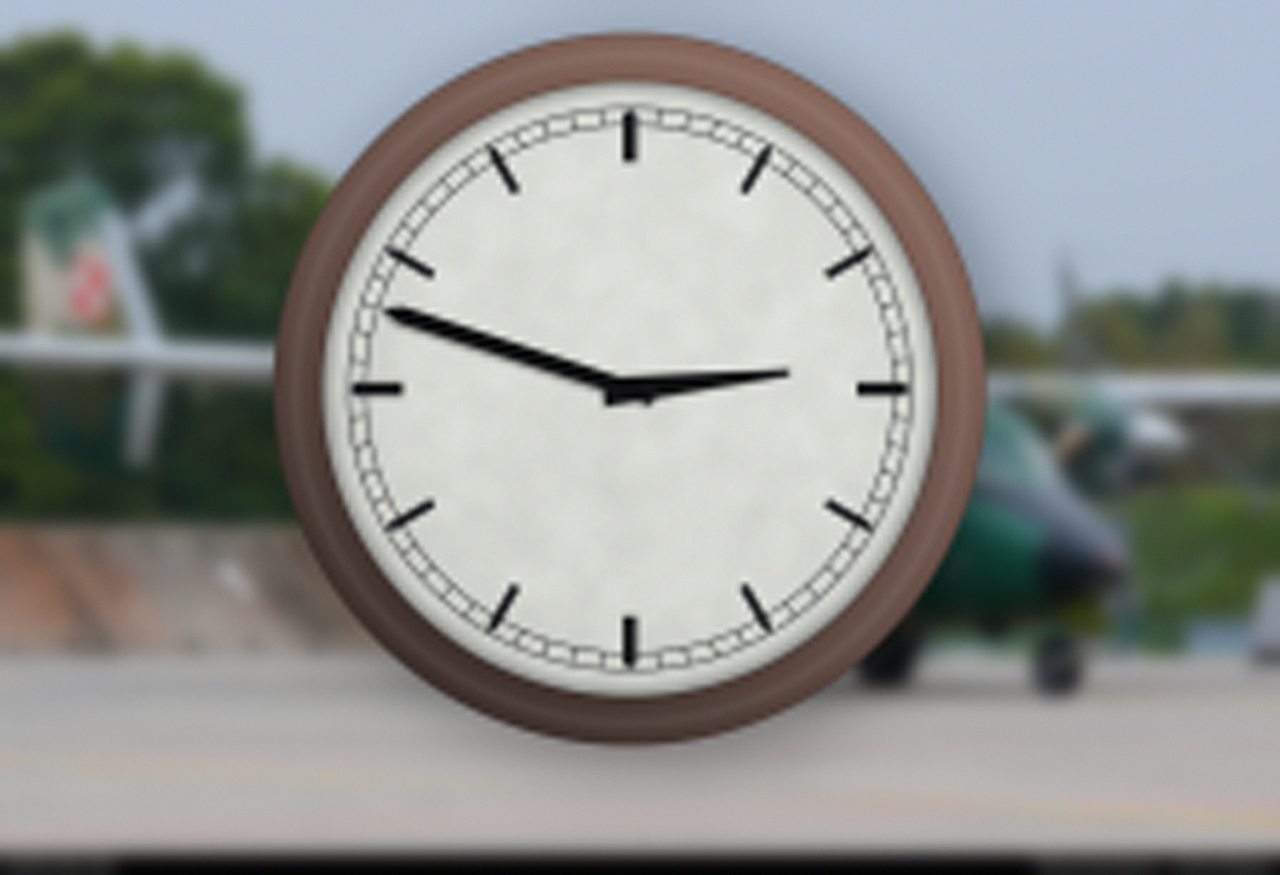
2,48
